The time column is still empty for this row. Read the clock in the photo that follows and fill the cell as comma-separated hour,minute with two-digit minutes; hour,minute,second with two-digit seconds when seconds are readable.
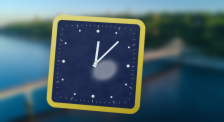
12,07
